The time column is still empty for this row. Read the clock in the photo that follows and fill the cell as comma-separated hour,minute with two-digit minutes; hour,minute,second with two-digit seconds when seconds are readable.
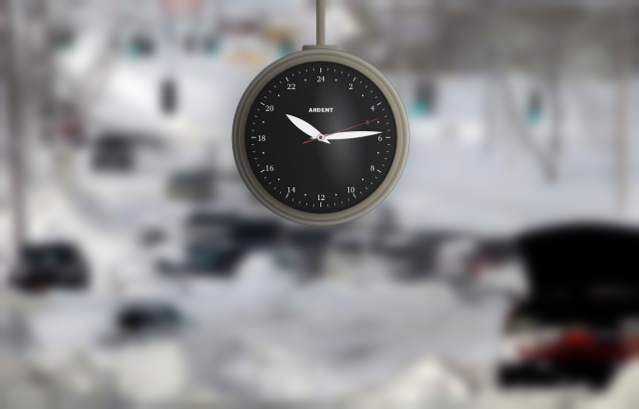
20,14,12
